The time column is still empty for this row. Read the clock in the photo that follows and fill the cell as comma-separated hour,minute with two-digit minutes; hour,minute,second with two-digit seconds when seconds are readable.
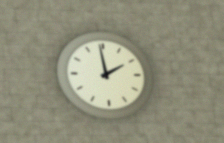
1,59
